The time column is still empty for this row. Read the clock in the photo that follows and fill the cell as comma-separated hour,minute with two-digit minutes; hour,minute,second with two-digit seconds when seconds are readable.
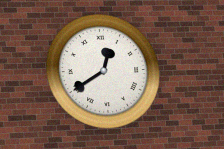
12,40
